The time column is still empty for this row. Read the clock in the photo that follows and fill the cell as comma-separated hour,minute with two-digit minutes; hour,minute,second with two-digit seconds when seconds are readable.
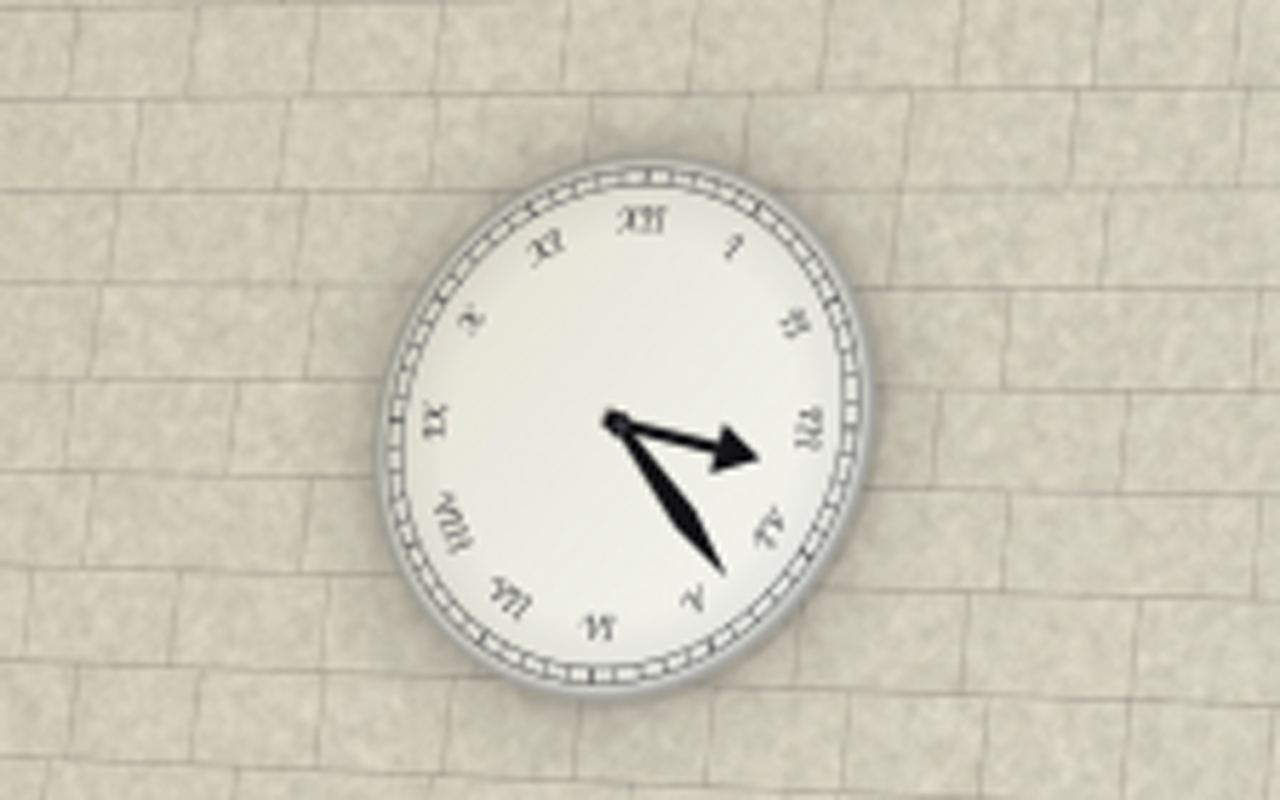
3,23
